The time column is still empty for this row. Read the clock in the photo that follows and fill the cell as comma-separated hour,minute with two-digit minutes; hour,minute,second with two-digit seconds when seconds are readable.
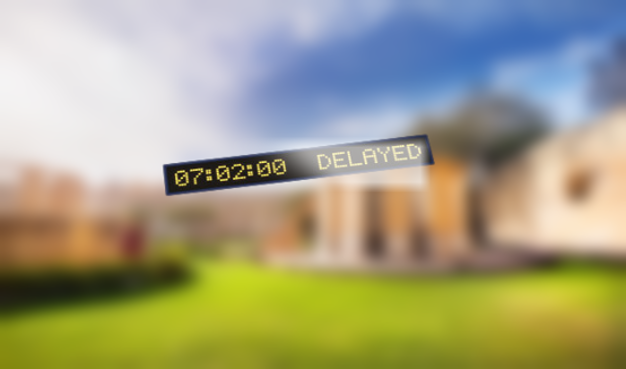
7,02,00
